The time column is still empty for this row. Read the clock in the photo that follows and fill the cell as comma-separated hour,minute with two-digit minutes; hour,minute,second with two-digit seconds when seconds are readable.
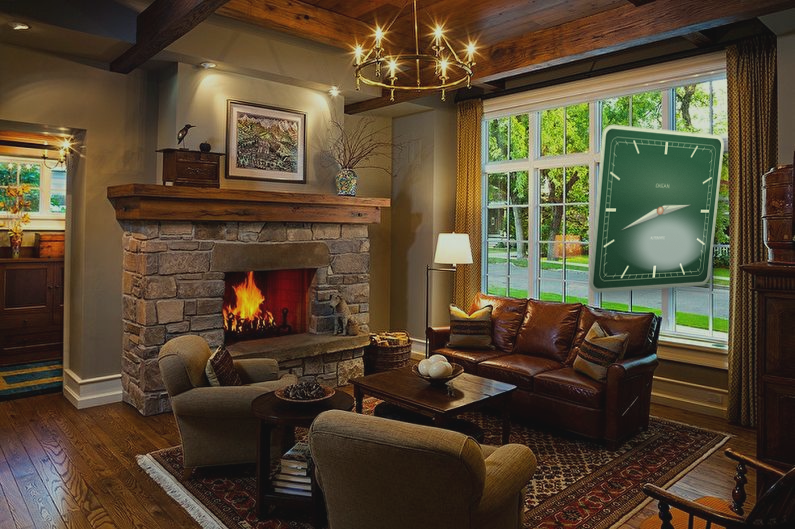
2,41
